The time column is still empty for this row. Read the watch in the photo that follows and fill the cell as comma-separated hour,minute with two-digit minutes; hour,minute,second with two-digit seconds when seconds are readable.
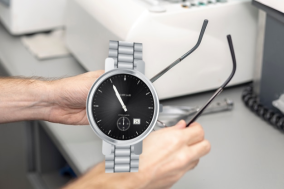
10,55
